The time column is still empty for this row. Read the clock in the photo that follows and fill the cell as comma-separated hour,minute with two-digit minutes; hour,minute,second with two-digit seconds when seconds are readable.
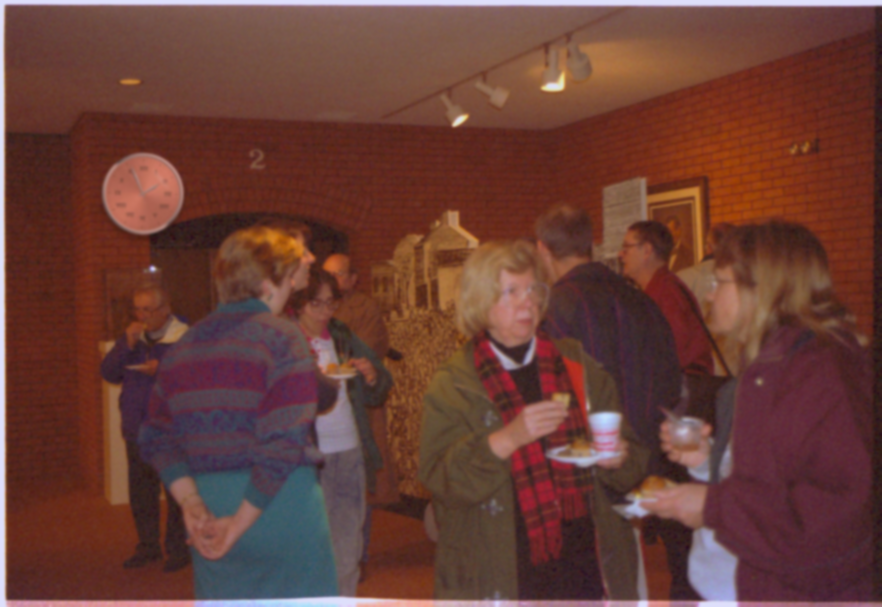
1,56
